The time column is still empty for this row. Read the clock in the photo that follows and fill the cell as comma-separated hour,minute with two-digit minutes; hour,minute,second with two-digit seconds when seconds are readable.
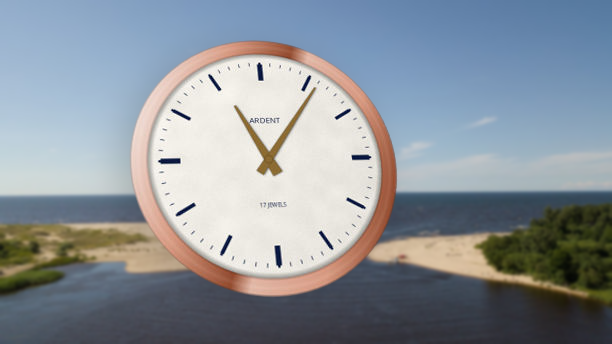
11,06
